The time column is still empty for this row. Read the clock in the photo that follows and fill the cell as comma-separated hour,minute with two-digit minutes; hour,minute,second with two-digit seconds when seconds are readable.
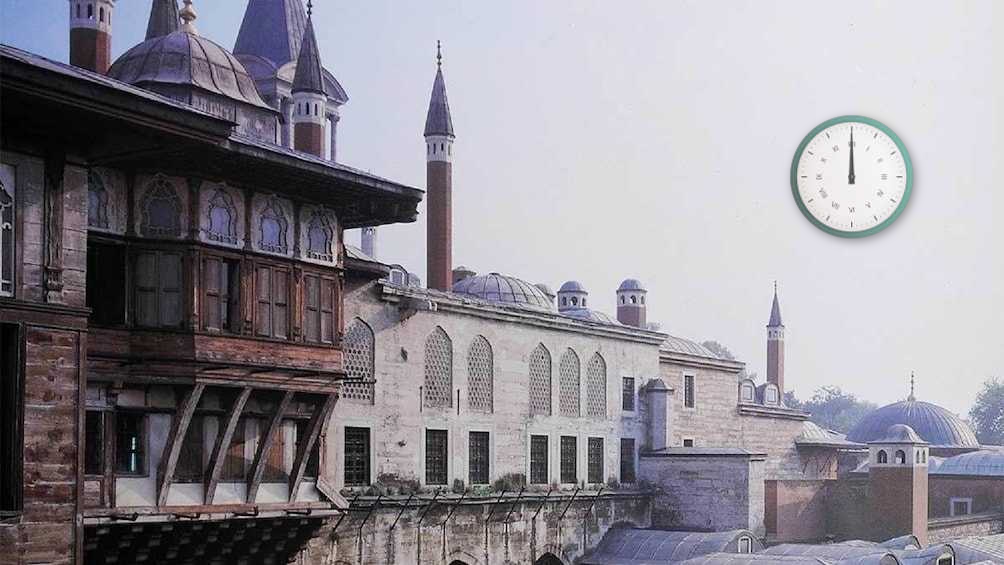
12,00
